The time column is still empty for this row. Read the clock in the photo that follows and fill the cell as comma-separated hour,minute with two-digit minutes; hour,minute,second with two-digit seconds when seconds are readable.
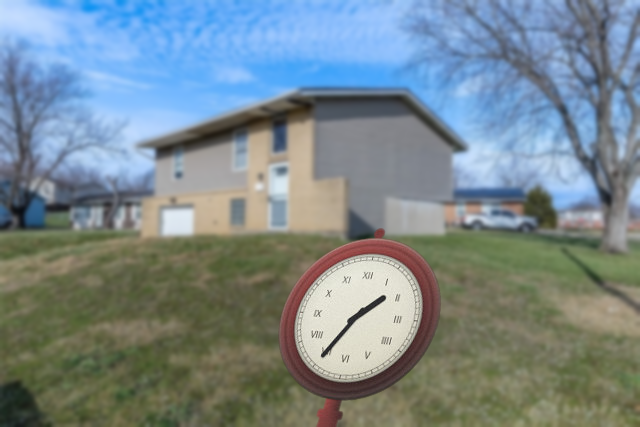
1,35
